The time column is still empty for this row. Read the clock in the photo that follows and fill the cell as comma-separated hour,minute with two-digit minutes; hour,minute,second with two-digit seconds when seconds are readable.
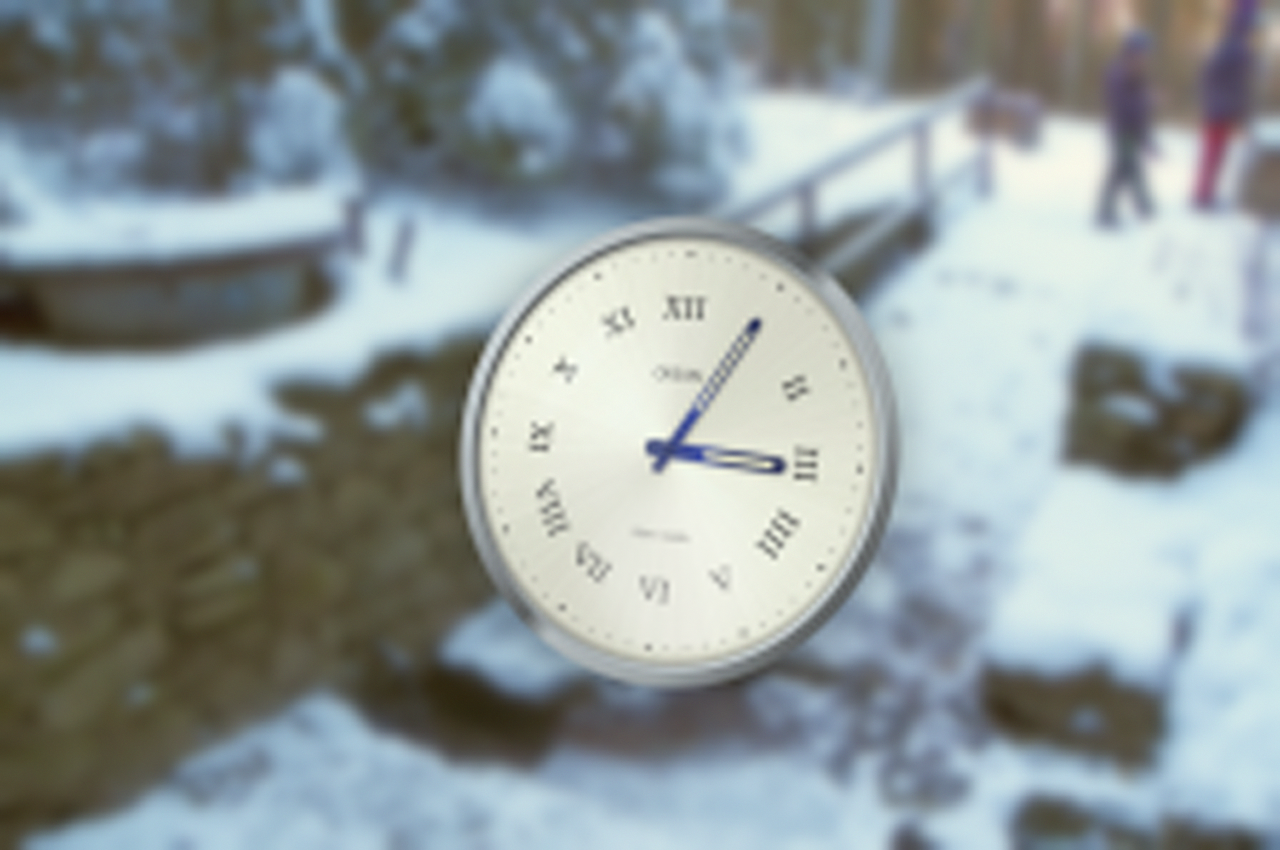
3,05
